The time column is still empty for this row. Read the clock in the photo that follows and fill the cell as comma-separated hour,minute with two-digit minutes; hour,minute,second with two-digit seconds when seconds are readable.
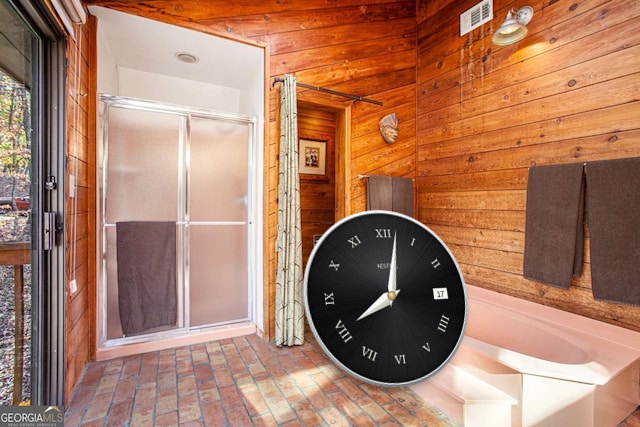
8,02
